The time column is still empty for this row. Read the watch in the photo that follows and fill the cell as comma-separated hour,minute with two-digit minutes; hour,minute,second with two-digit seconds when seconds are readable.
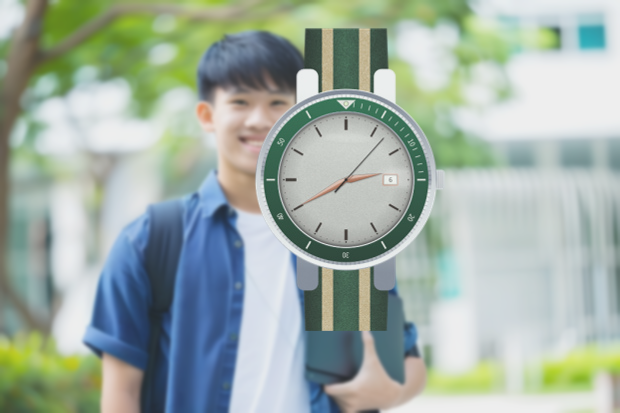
2,40,07
